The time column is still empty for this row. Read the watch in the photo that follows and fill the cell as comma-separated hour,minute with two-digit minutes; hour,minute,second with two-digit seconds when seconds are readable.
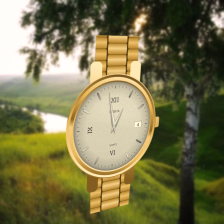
12,58
